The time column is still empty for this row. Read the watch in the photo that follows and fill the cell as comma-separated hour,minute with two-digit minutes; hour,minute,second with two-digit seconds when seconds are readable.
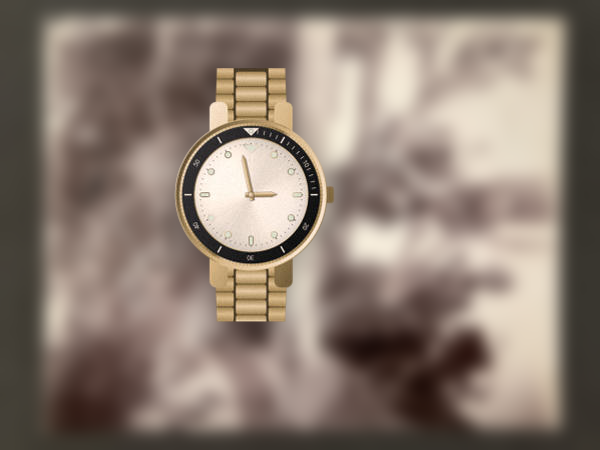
2,58
